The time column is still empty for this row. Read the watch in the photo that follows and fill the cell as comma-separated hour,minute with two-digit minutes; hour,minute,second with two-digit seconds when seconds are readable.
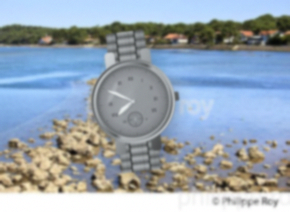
7,50
